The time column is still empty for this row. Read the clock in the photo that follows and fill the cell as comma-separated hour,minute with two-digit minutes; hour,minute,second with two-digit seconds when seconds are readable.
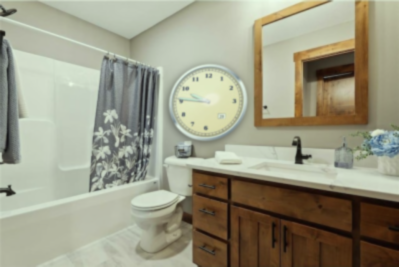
9,46
